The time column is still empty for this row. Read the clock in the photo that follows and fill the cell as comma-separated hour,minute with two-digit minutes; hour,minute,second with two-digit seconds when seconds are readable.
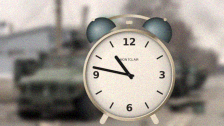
10,47
